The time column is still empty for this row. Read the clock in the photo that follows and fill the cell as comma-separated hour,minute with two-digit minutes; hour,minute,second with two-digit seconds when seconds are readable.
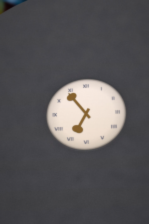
6,54
